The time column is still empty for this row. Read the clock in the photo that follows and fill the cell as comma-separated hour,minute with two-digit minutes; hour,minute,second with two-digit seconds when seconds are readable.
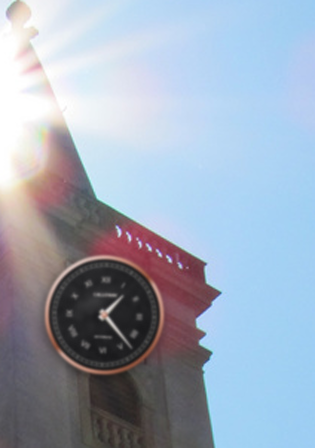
1,23
